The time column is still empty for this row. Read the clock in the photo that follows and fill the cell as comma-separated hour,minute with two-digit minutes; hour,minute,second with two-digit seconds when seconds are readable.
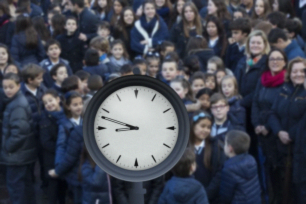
8,48
